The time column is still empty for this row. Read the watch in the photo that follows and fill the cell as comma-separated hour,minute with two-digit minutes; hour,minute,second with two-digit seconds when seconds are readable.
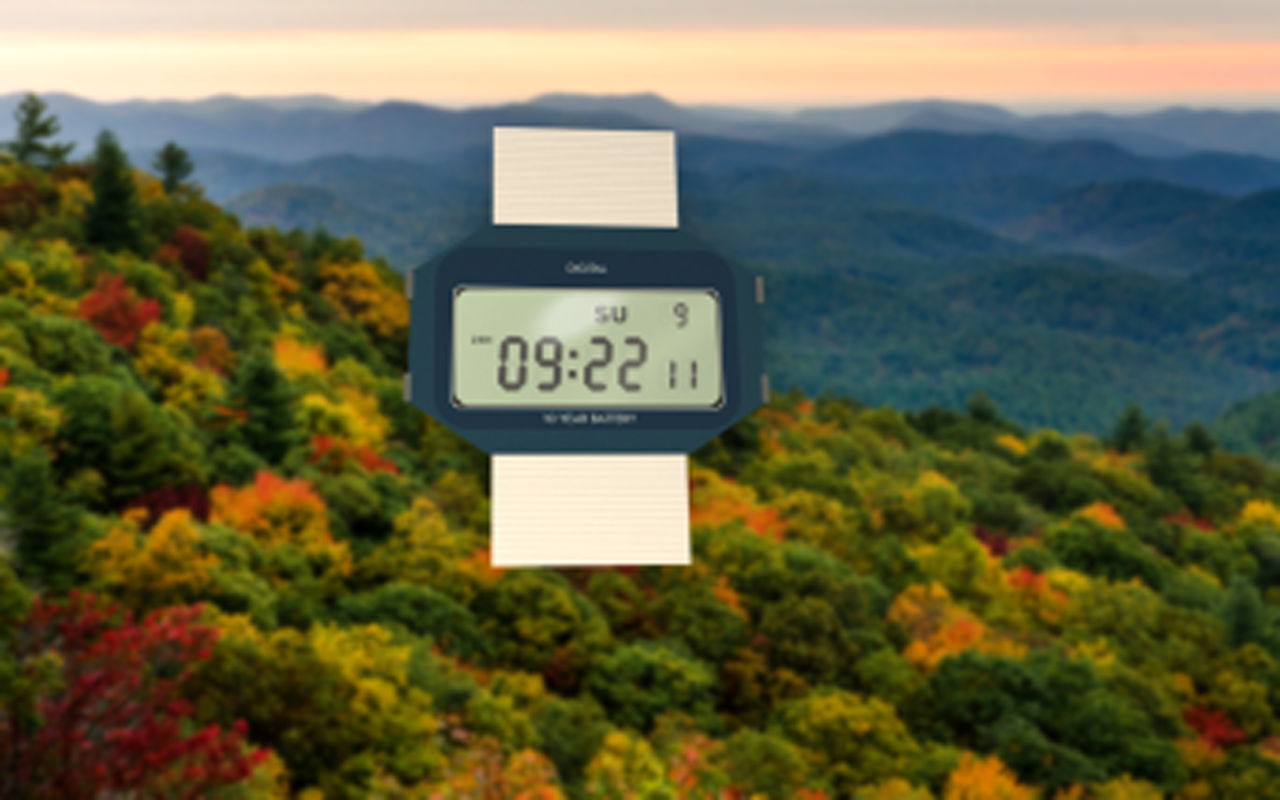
9,22,11
